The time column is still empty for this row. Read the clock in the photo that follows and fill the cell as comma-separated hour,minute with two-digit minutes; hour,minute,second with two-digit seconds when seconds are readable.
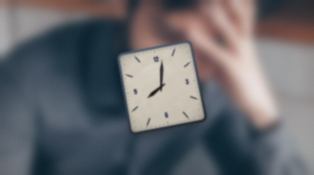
8,02
